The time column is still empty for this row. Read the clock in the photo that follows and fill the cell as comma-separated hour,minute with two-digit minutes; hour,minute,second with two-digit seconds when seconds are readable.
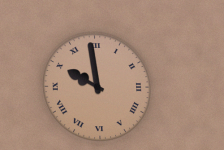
9,59
